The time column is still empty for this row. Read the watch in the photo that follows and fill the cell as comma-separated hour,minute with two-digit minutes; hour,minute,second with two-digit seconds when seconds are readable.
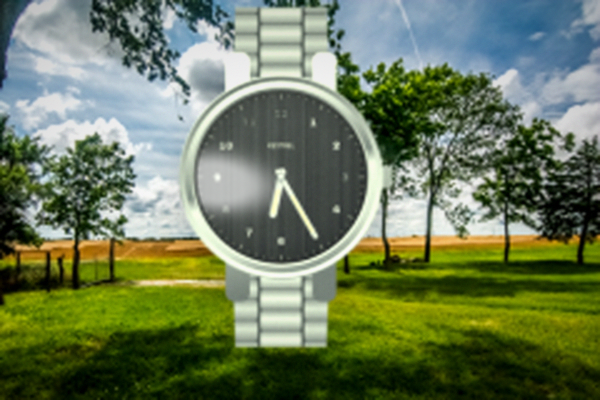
6,25
